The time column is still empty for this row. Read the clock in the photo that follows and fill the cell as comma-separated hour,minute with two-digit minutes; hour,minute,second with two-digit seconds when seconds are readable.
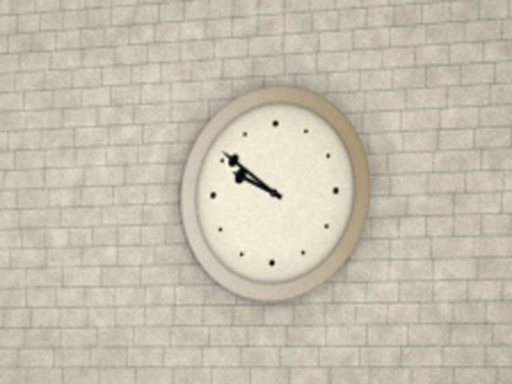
9,51
